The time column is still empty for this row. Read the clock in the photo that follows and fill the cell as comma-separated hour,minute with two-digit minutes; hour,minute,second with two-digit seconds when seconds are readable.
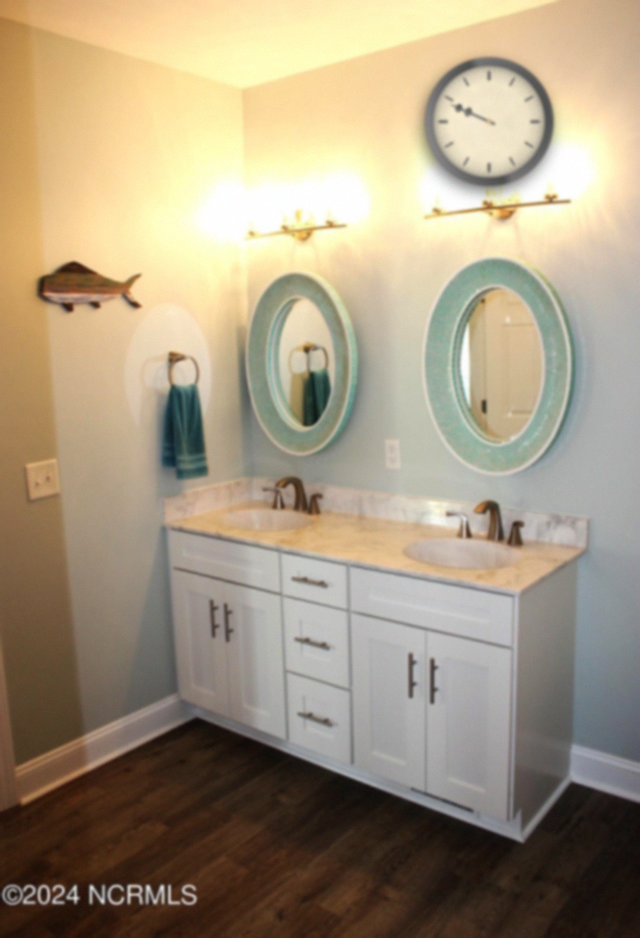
9,49
